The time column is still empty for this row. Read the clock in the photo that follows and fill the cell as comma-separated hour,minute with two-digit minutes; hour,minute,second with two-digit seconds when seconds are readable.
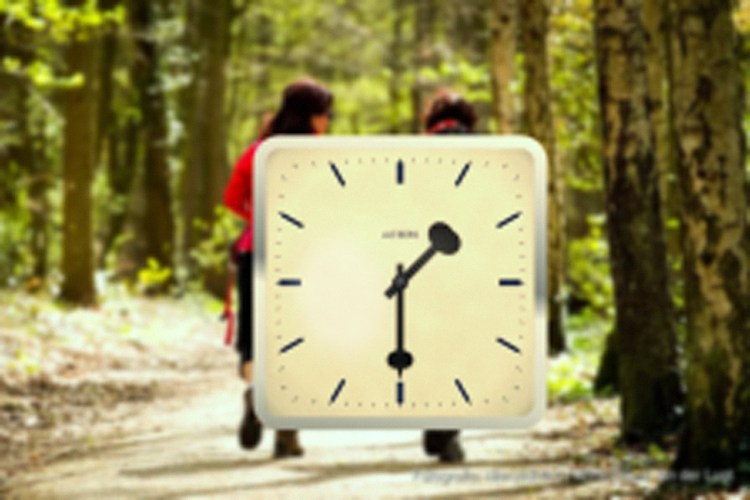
1,30
